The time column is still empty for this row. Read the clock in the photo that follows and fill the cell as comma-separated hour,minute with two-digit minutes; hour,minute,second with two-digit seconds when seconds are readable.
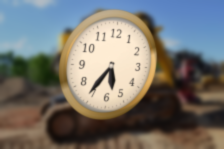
5,36
